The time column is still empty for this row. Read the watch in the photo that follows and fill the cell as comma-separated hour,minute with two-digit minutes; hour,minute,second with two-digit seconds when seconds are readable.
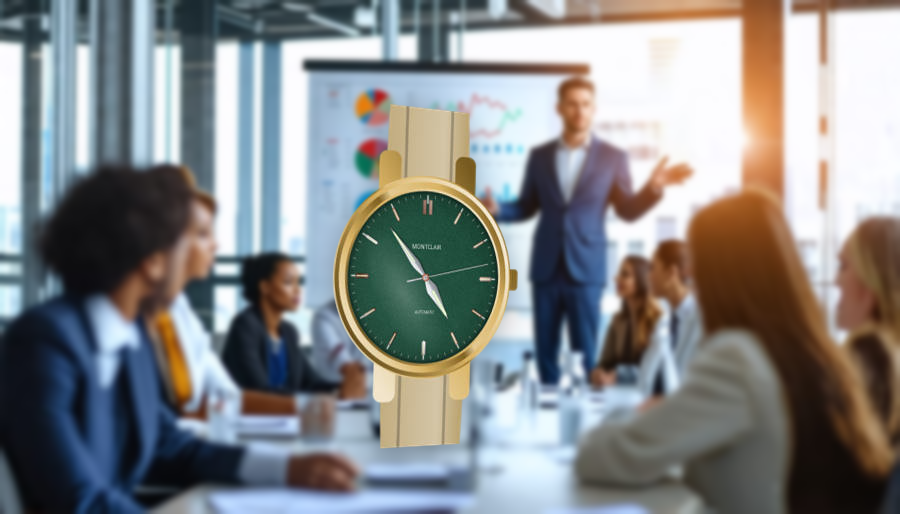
4,53,13
